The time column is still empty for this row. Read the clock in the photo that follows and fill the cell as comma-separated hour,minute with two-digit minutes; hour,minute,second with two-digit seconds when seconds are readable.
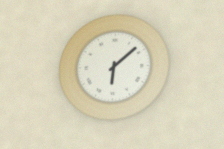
6,08
